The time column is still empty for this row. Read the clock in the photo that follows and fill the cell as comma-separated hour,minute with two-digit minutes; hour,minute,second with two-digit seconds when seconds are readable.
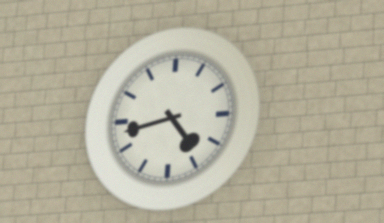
4,43
